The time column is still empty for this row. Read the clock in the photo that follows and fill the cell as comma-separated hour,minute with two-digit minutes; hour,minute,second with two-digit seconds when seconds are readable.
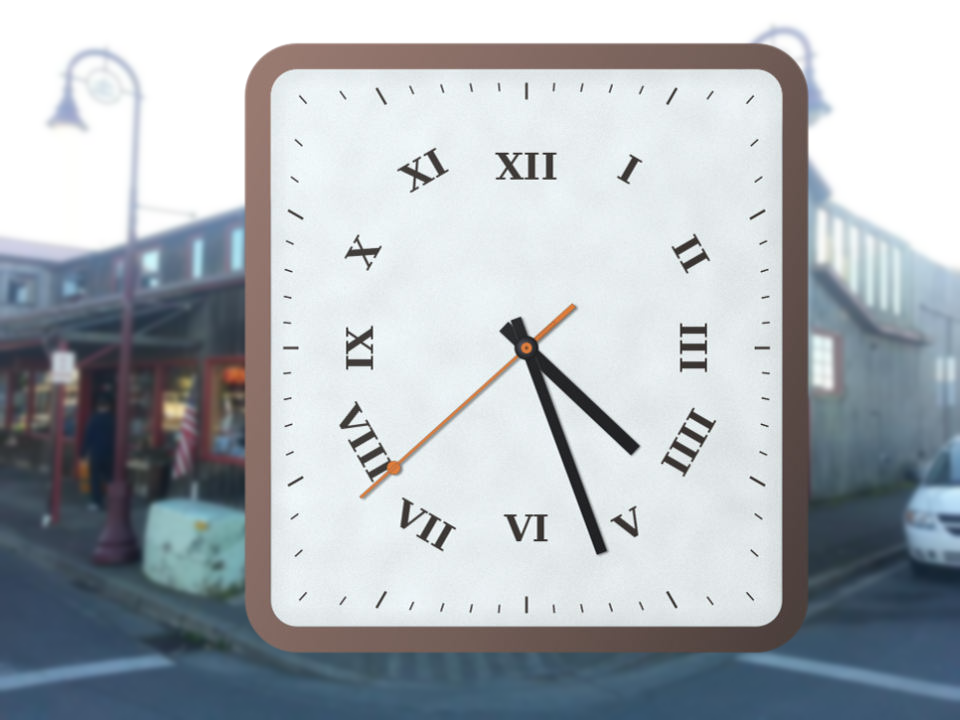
4,26,38
